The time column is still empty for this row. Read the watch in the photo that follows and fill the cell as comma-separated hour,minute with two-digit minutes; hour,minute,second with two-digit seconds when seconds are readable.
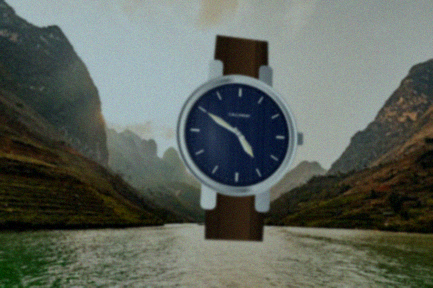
4,50
